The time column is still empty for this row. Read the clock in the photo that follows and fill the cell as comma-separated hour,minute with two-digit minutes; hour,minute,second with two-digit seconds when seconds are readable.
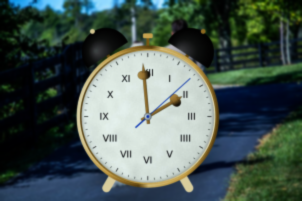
1,59,08
